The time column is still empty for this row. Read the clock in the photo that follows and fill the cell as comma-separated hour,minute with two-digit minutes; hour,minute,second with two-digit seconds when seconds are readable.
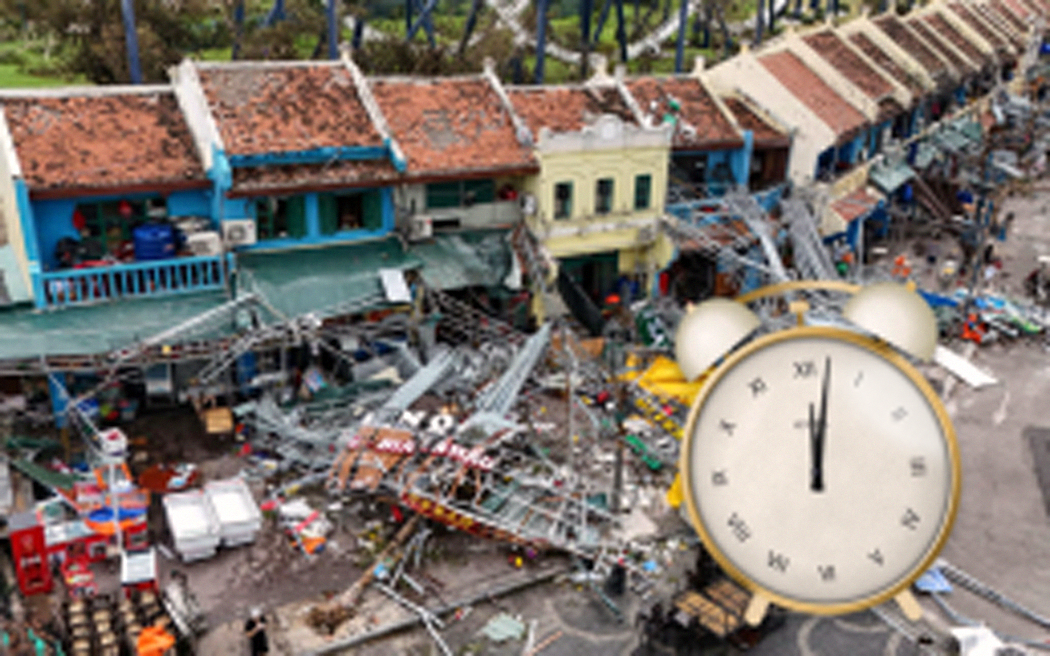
12,02
